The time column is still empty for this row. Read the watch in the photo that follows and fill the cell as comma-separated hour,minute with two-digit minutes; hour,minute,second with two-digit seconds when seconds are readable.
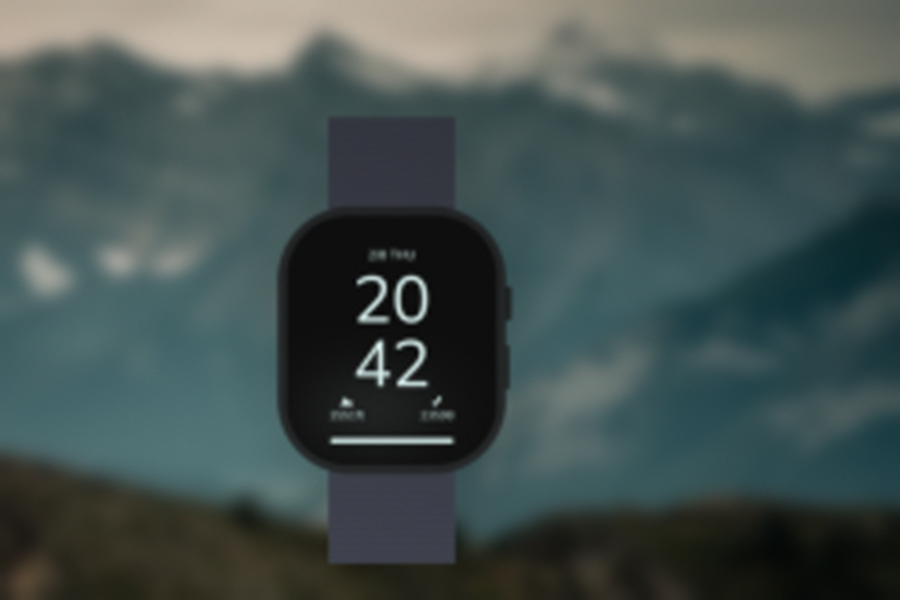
20,42
